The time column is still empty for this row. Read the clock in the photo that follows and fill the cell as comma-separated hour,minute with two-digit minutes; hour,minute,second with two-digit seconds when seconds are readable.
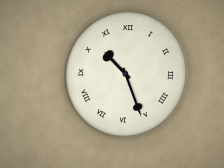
10,26
